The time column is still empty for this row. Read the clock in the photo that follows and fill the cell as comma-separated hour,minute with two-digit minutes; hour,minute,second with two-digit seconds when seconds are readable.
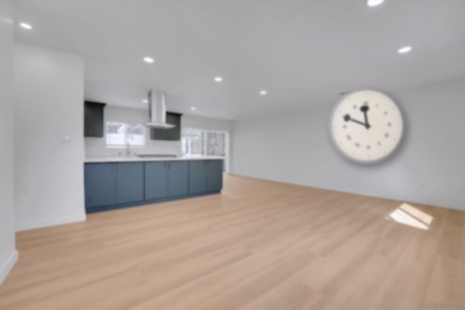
11,49
